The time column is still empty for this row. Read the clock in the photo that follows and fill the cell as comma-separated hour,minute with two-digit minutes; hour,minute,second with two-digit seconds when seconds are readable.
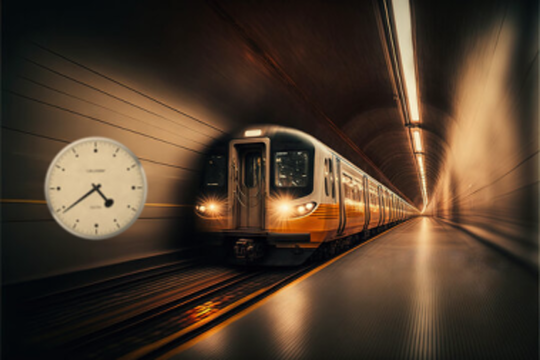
4,39
